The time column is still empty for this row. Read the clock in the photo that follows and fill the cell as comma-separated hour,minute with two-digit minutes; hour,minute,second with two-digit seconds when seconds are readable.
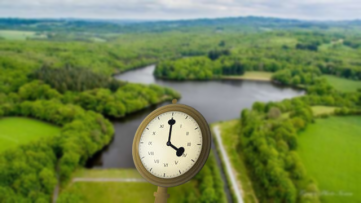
4,00
